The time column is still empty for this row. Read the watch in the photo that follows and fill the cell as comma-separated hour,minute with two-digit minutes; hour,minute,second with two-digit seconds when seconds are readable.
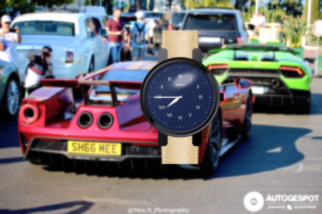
7,45
